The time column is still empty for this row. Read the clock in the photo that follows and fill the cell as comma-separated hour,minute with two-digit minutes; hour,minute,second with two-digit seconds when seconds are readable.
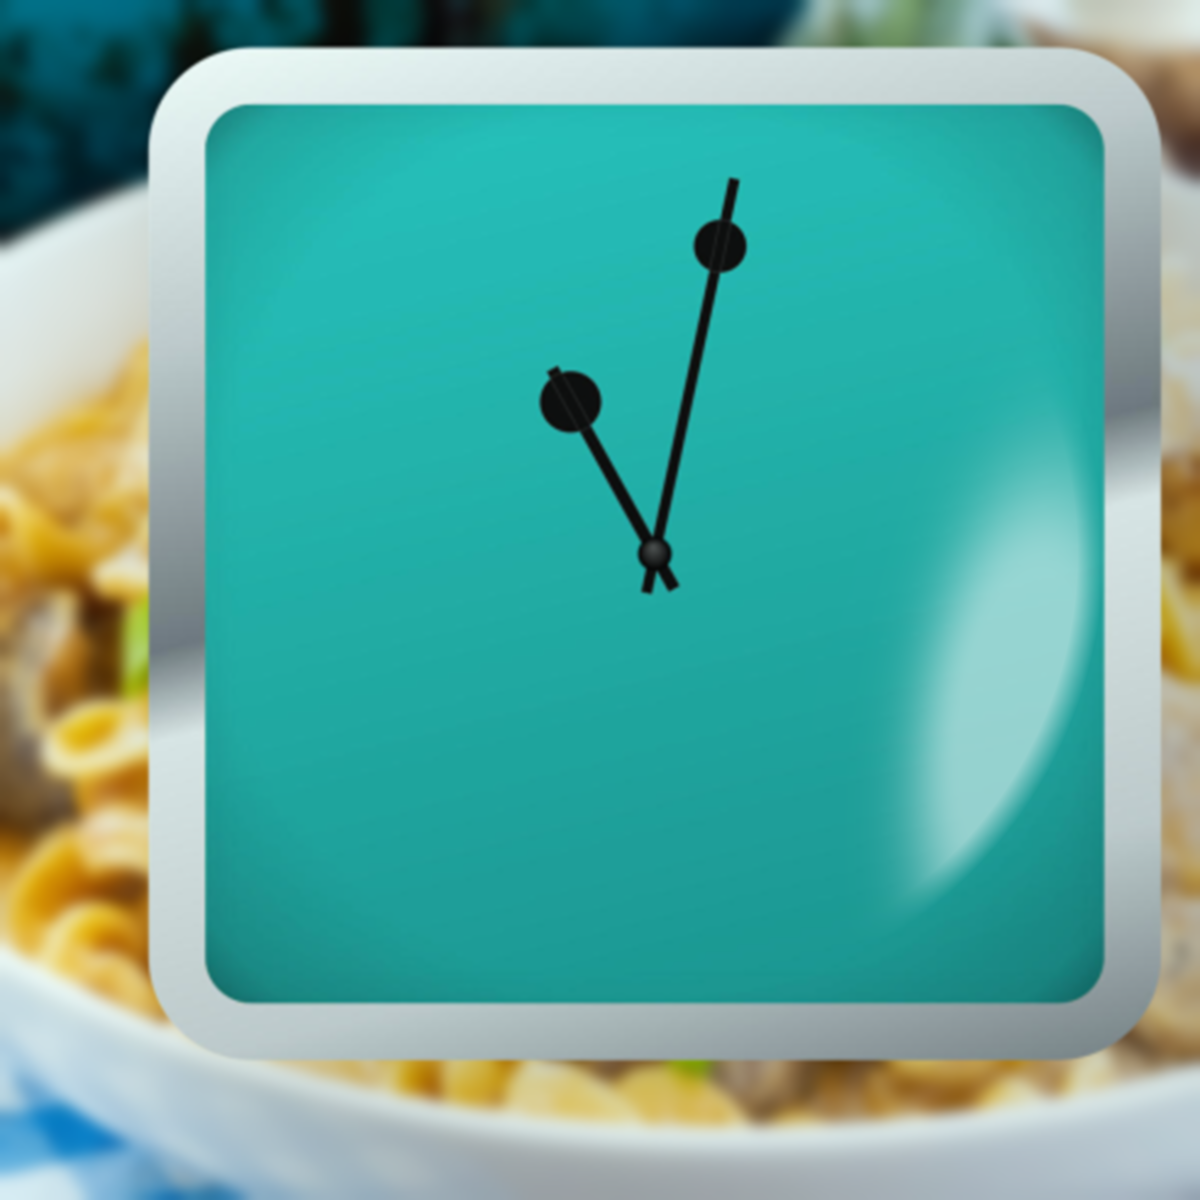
11,02
